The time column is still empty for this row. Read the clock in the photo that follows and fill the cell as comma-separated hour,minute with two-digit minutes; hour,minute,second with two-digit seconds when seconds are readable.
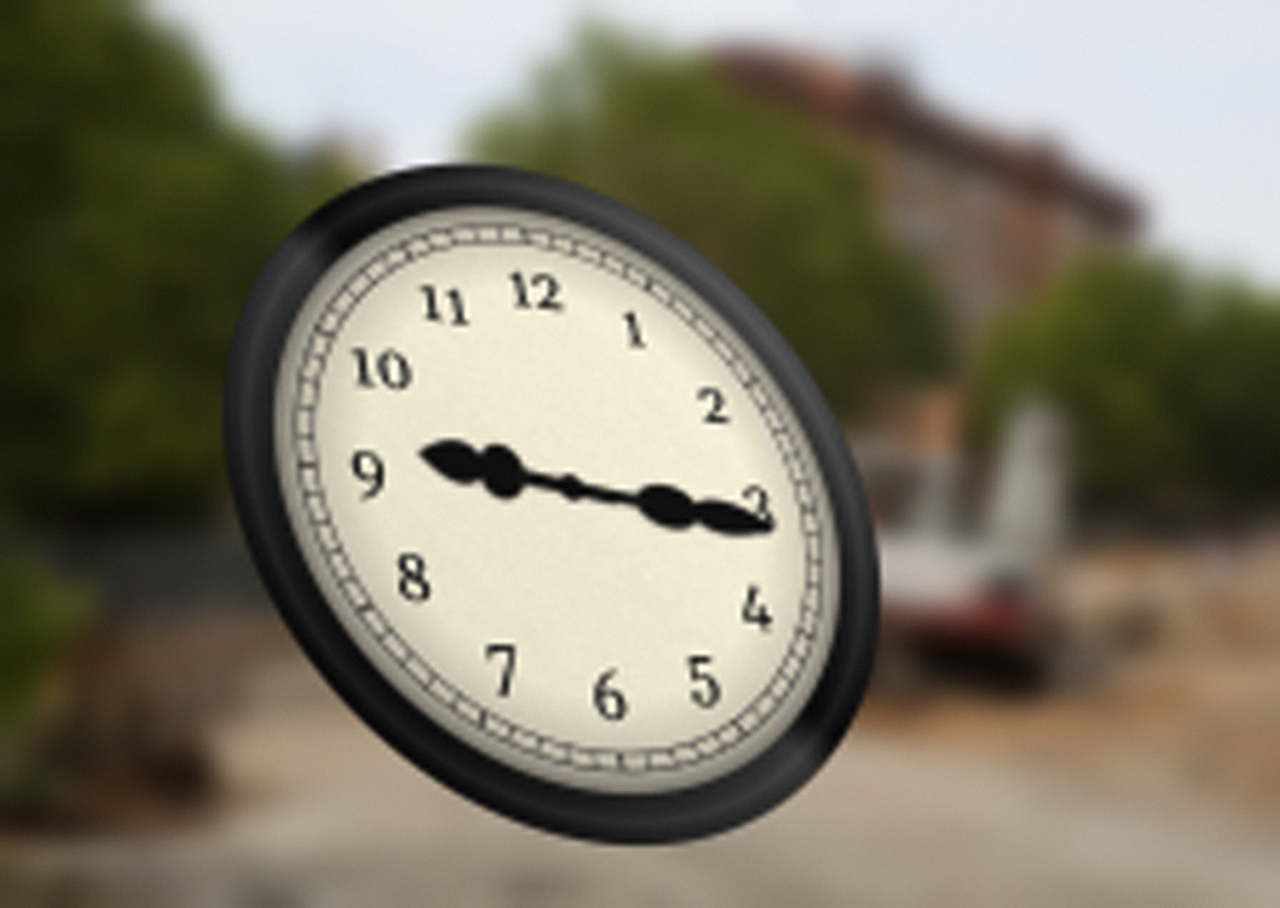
9,16
